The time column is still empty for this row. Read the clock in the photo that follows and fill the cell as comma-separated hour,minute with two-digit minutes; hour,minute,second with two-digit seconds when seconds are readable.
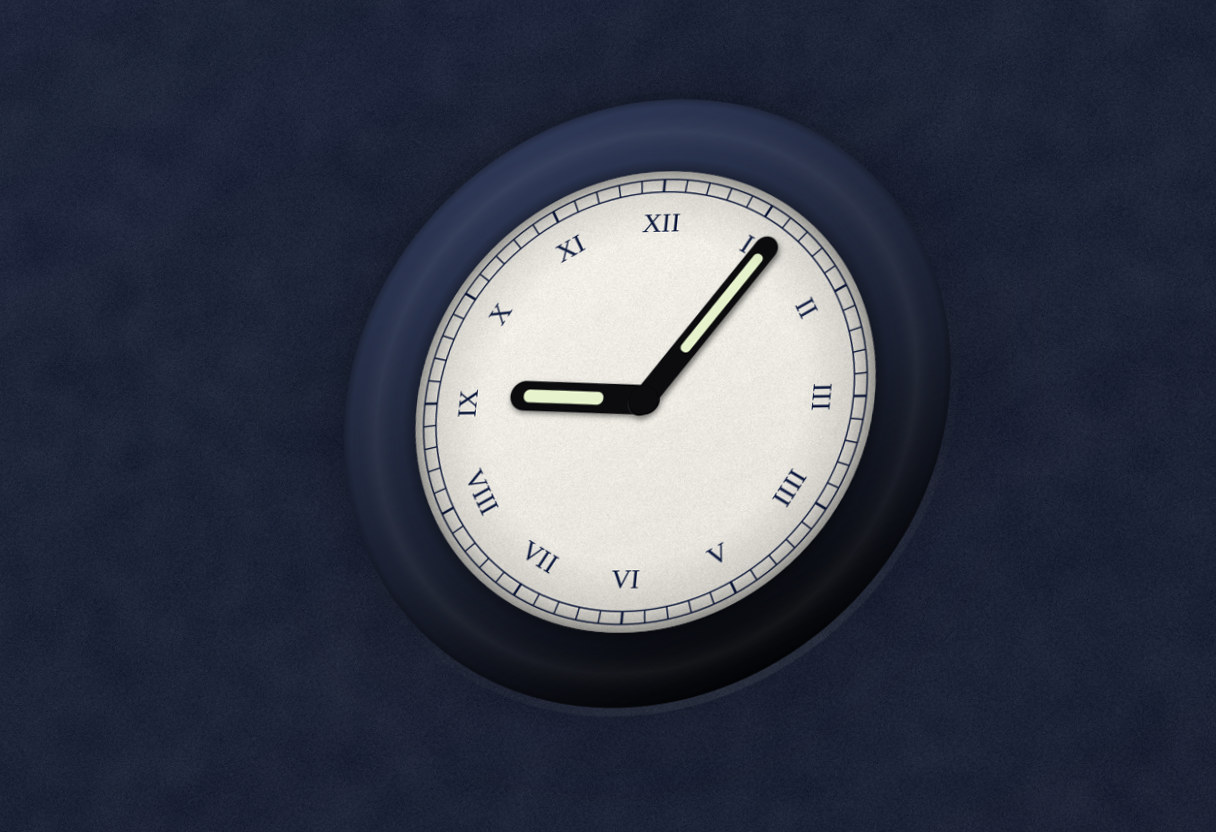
9,06
